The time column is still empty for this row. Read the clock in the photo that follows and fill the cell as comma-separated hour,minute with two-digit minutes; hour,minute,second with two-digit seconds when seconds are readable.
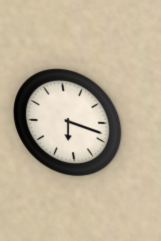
6,18
